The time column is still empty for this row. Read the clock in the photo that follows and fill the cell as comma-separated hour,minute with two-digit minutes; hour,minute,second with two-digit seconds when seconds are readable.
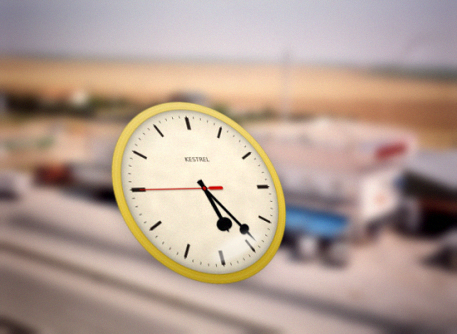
5,23,45
